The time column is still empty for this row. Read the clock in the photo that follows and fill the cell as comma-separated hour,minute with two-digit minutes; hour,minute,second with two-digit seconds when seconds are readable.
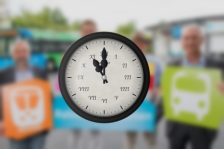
11,00
